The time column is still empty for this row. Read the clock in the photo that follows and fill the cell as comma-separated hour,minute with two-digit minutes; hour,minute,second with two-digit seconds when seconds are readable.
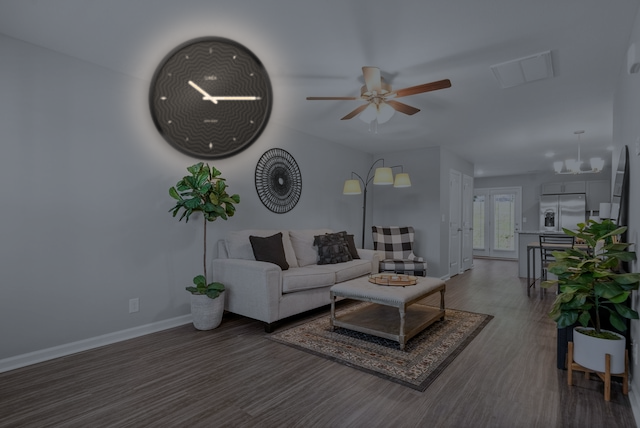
10,15
